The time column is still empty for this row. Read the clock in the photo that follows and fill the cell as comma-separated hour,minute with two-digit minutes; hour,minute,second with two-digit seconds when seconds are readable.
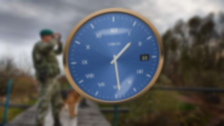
1,29
